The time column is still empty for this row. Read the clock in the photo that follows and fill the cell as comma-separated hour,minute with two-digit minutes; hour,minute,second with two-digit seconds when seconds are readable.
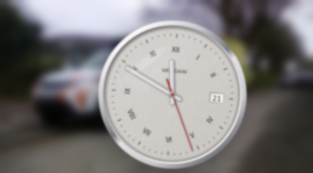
11,49,26
